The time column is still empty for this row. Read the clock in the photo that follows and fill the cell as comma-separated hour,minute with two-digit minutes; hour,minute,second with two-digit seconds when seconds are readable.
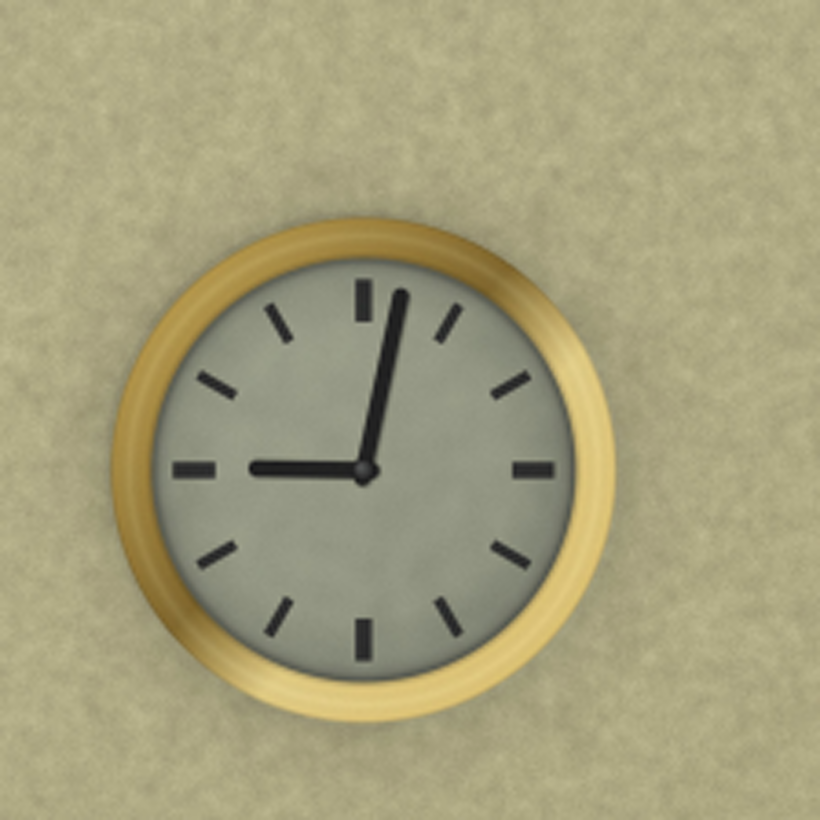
9,02
